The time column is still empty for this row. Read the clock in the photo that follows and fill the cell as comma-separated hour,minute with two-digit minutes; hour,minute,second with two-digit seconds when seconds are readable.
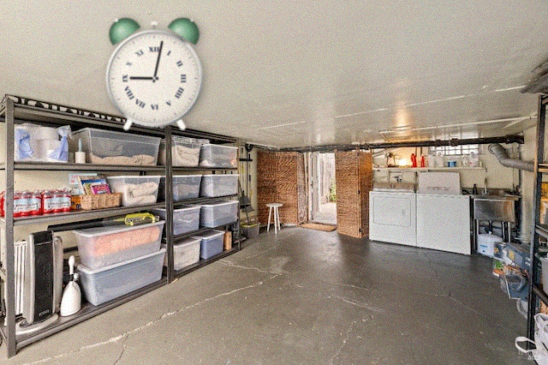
9,02
